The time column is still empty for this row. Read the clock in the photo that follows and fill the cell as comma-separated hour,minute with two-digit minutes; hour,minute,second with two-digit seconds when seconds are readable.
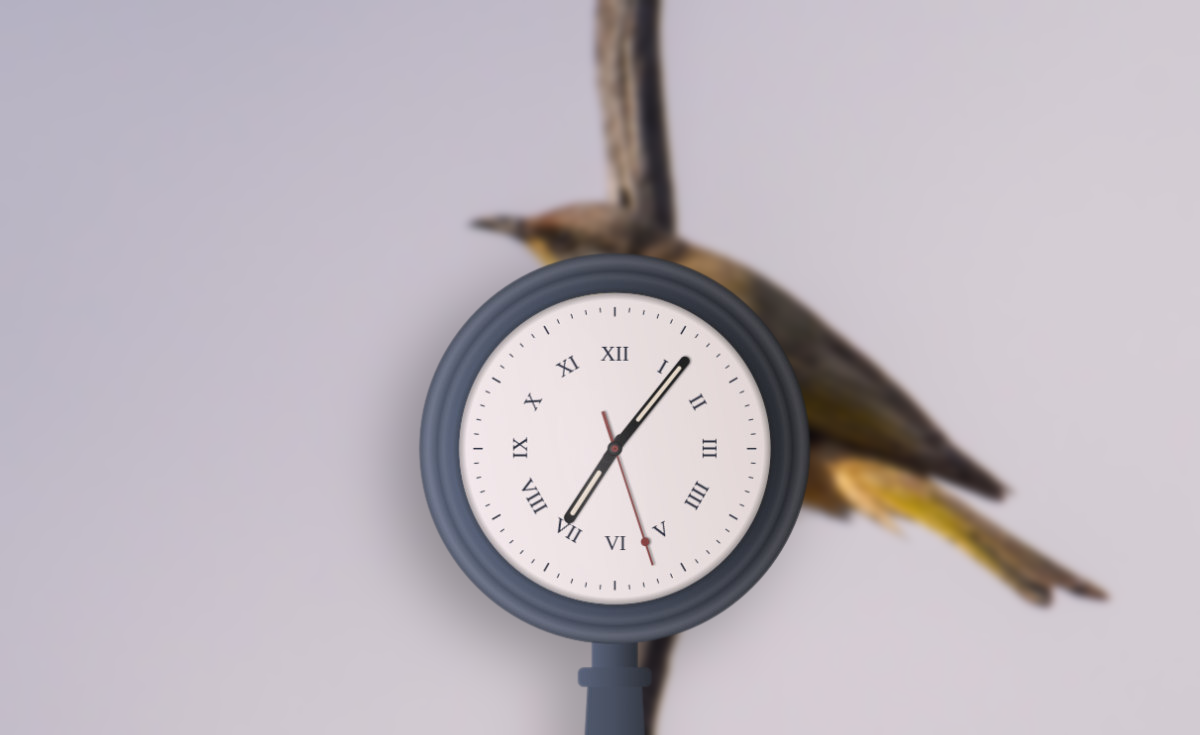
7,06,27
